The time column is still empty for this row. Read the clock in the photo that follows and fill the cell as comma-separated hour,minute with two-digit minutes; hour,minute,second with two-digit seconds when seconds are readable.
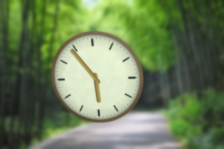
5,54
